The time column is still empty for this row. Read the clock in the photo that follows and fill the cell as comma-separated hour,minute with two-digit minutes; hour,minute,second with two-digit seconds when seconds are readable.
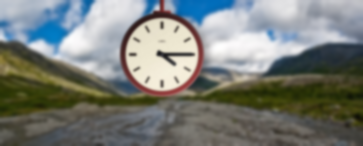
4,15
